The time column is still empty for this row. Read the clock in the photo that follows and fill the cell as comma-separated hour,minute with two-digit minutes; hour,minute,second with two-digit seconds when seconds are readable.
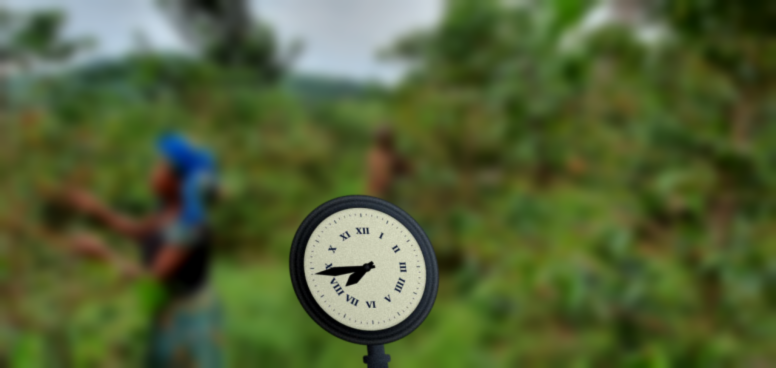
7,44
